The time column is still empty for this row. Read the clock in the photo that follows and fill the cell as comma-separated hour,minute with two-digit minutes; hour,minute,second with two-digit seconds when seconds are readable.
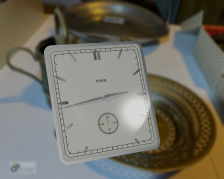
2,44
